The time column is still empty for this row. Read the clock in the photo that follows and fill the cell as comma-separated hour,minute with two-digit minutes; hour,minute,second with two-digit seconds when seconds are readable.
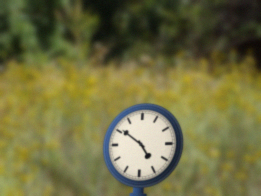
4,51
